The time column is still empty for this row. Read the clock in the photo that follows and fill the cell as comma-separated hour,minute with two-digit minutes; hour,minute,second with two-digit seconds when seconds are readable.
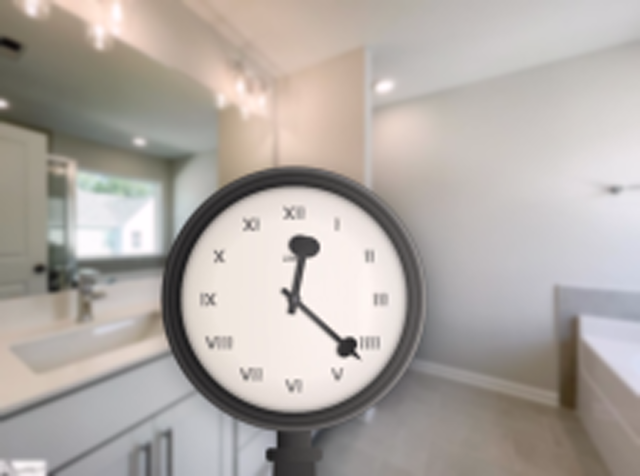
12,22
